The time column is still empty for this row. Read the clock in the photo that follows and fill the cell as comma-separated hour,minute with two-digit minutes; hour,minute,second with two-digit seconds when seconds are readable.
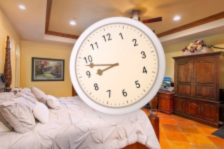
8,48
